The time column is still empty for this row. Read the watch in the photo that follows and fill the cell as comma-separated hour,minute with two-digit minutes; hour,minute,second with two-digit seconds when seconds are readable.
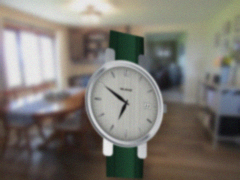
6,50
